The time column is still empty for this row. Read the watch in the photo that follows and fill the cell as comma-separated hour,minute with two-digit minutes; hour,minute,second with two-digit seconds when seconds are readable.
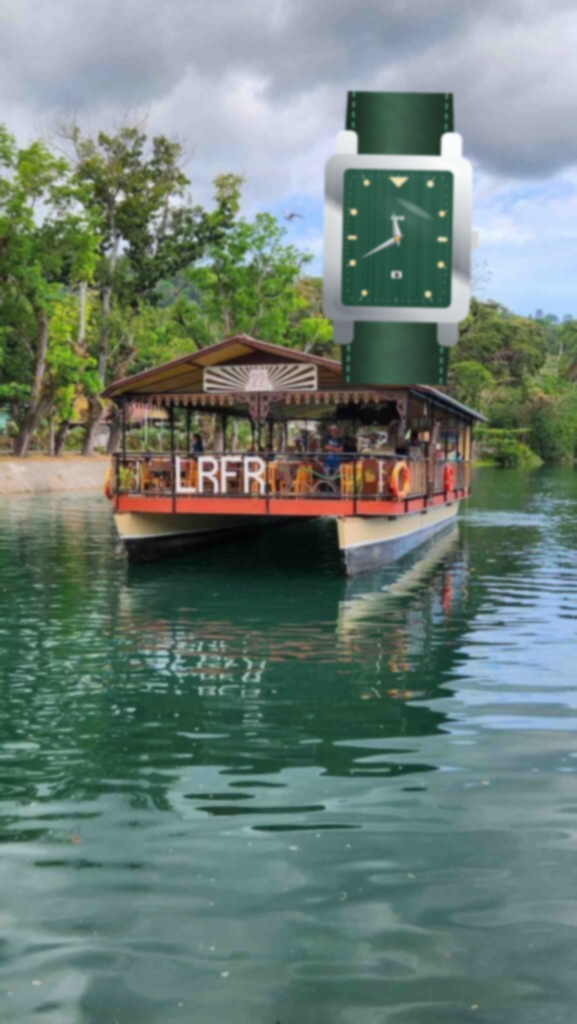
11,40
